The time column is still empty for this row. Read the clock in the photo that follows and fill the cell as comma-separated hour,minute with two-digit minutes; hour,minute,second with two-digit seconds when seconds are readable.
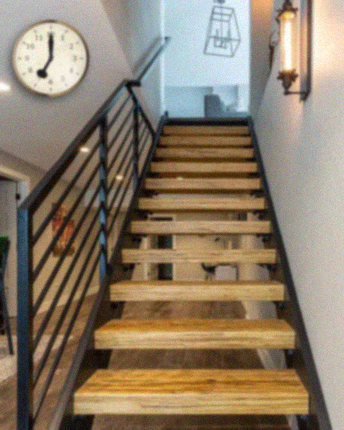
7,00
